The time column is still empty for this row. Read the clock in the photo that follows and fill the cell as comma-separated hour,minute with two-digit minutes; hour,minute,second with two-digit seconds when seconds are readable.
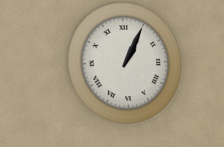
1,05
